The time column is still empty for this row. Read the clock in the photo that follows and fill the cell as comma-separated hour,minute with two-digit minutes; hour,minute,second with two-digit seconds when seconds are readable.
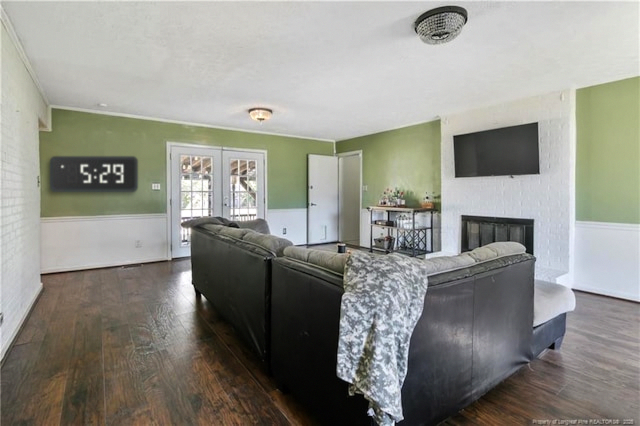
5,29
